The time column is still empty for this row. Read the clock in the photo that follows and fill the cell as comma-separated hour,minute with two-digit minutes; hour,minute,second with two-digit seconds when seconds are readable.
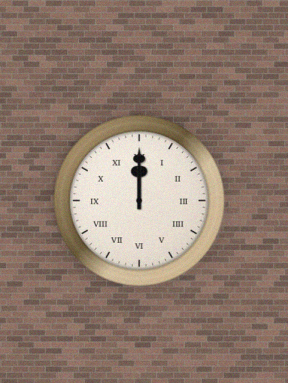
12,00
